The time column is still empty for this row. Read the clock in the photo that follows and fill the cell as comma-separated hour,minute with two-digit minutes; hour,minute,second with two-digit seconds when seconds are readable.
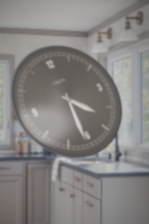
4,31
